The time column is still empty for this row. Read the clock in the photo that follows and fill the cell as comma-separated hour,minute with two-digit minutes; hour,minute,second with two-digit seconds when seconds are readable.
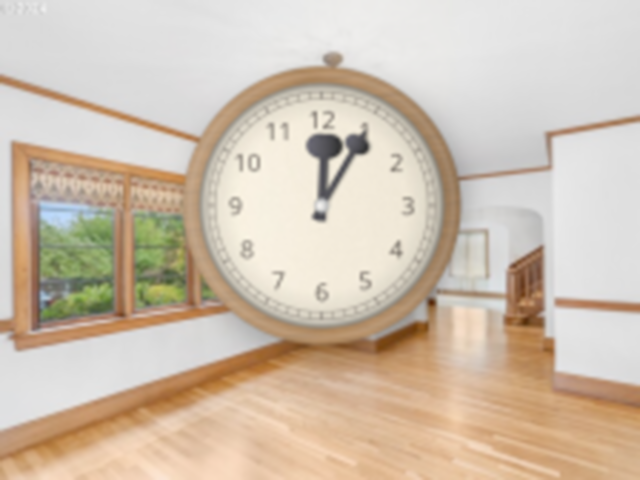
12,05
